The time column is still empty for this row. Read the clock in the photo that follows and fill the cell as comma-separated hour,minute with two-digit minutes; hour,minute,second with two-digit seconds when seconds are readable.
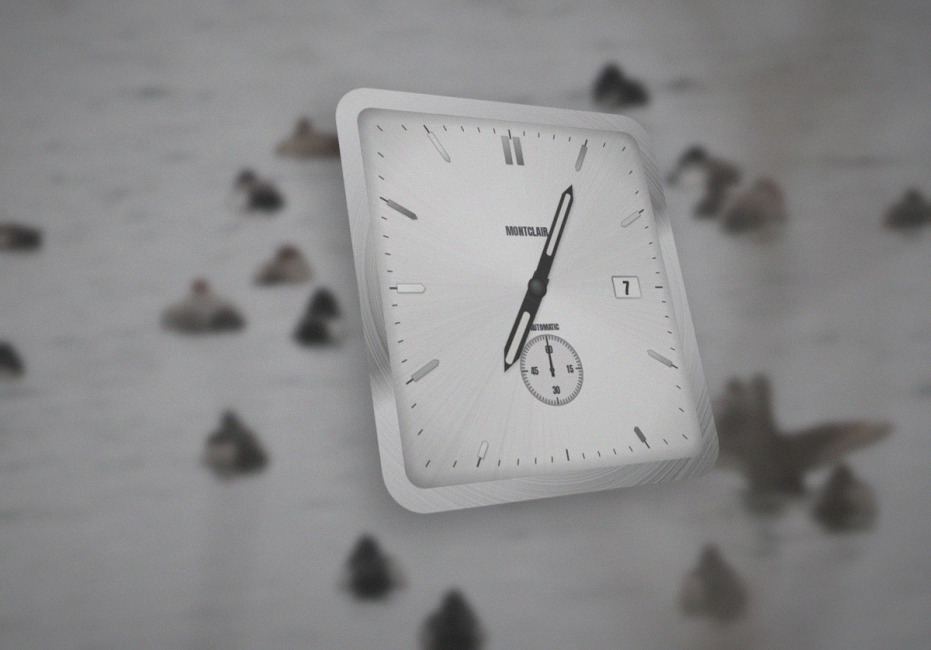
7,05
